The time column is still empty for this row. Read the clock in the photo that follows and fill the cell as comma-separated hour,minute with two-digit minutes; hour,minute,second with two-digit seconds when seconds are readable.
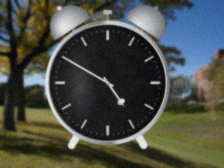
4,50
